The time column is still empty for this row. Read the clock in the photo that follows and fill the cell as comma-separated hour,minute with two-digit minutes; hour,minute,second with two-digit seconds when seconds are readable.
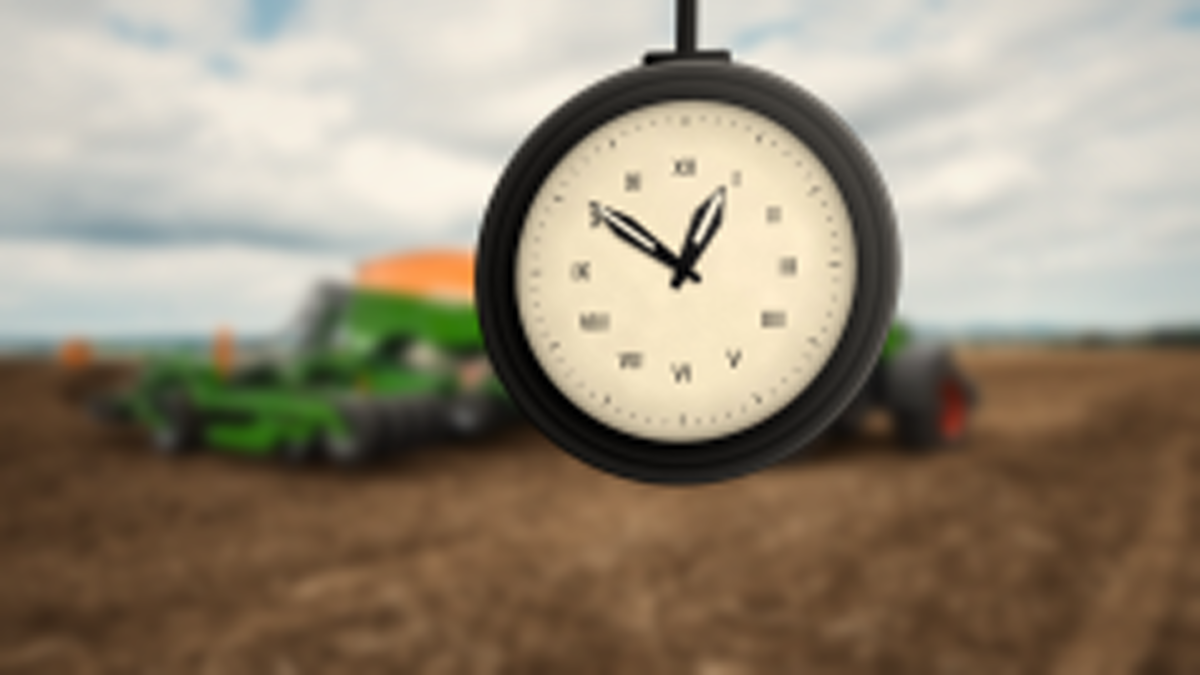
12,51
